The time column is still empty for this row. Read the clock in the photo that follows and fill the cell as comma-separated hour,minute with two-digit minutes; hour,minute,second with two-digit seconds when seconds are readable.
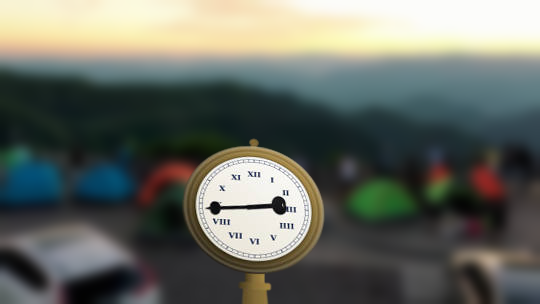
2,44
